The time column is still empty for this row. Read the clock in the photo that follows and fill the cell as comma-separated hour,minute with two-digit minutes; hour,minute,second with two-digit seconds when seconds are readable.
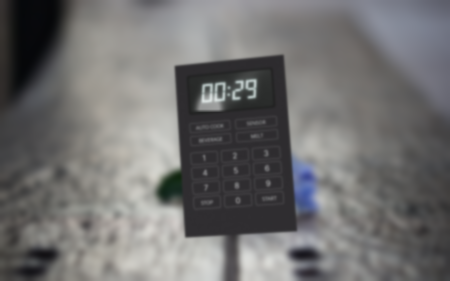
0,29
